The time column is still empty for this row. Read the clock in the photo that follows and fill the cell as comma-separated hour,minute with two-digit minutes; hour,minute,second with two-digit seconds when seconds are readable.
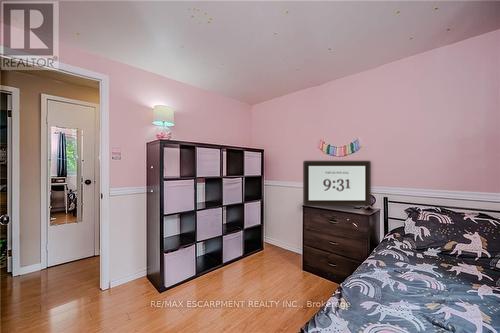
9,31
